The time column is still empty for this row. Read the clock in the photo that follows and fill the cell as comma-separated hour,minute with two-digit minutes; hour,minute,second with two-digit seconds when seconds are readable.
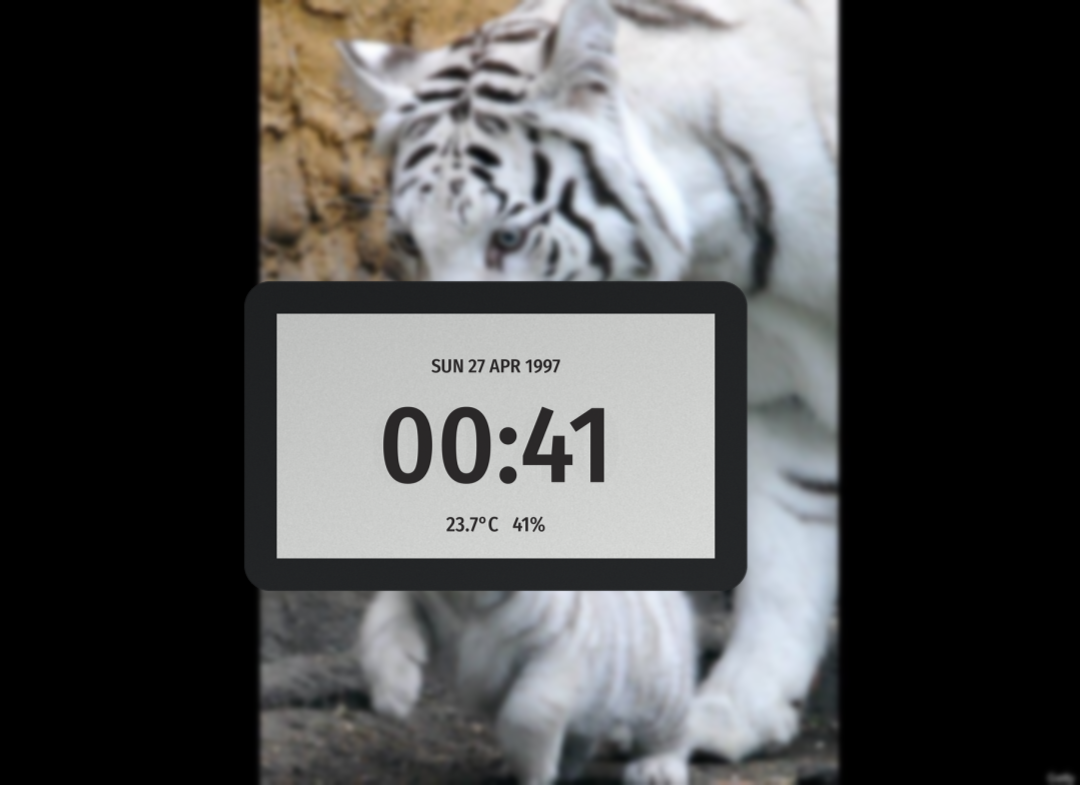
0,41
